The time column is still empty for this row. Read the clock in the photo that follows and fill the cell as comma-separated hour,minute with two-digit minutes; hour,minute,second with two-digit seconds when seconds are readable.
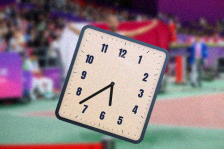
5,37
